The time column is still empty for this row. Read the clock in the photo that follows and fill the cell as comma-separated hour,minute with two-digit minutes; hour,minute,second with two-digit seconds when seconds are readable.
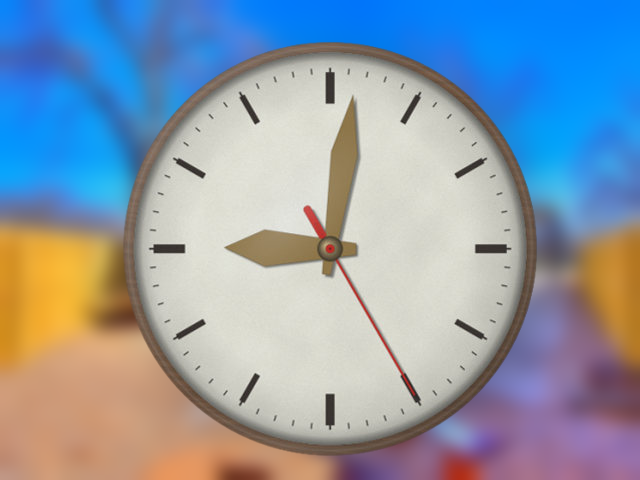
9,01,25
